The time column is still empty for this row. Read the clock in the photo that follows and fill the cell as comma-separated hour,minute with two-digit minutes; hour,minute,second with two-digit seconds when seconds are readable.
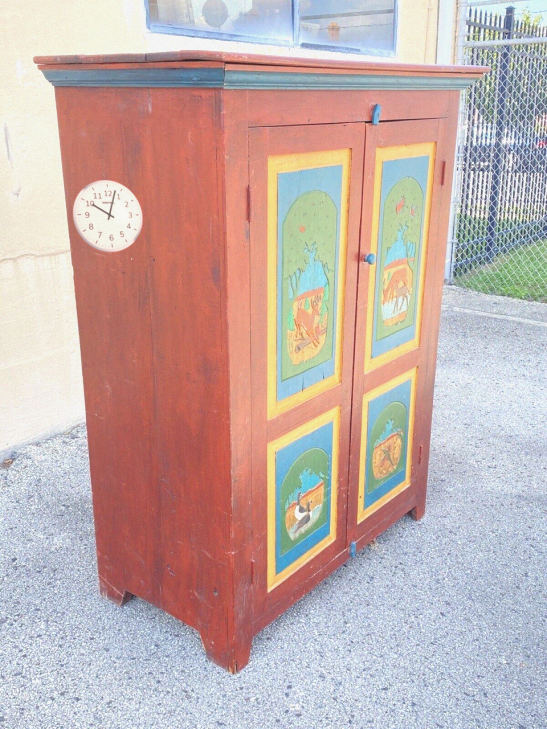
10,03
